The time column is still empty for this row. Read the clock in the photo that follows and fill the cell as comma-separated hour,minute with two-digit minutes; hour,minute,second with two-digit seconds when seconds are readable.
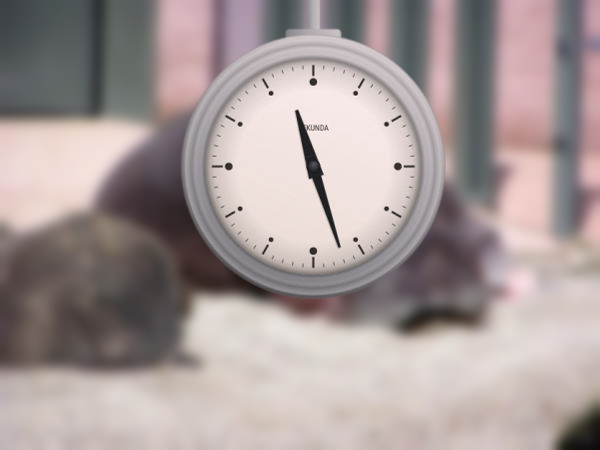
11,27
